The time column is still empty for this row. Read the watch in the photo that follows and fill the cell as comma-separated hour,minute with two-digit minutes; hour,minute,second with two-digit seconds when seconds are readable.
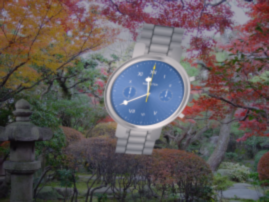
11,40
